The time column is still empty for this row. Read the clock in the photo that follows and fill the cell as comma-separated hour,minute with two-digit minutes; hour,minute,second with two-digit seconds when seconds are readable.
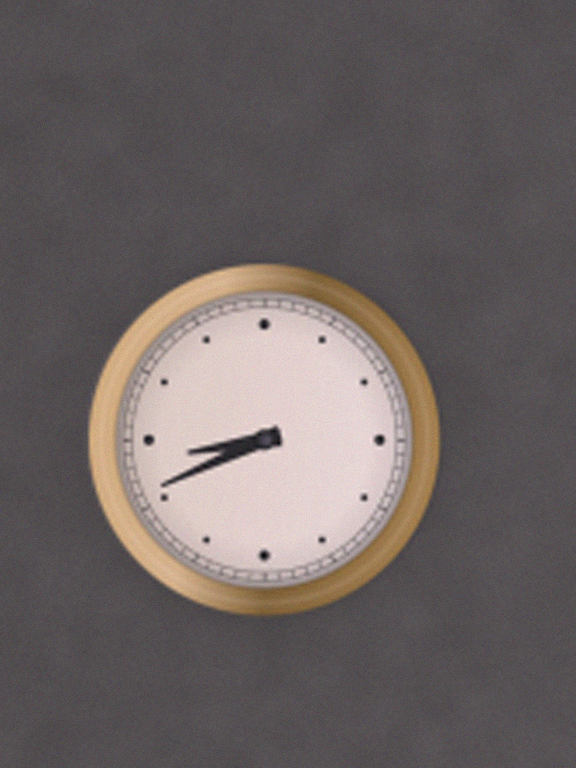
8,41
